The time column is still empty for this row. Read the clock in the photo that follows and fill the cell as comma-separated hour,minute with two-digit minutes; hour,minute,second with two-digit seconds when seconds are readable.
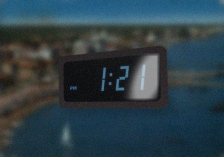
1,21
